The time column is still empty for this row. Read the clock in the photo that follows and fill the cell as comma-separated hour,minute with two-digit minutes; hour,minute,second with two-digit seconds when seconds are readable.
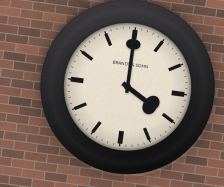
4,00
